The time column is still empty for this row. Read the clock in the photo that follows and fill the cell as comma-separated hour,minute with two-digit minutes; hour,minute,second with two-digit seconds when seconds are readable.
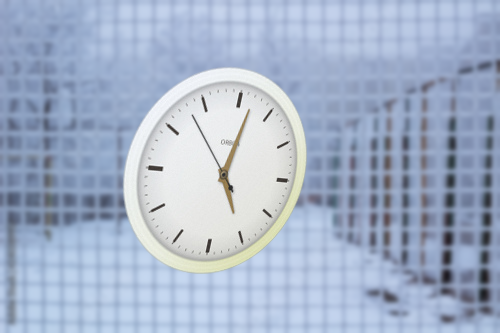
5,01,53
